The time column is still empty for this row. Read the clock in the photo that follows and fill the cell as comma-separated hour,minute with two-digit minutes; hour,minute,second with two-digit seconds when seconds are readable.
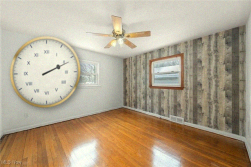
2,11
